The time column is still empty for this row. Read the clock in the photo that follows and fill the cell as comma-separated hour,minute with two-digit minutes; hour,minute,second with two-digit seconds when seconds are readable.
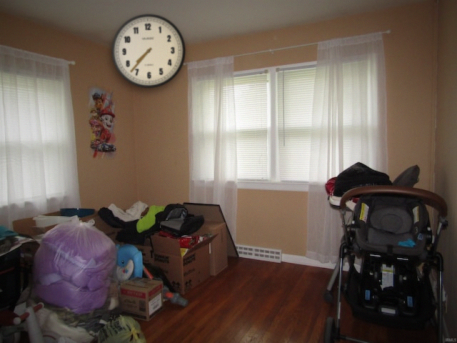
7,37
